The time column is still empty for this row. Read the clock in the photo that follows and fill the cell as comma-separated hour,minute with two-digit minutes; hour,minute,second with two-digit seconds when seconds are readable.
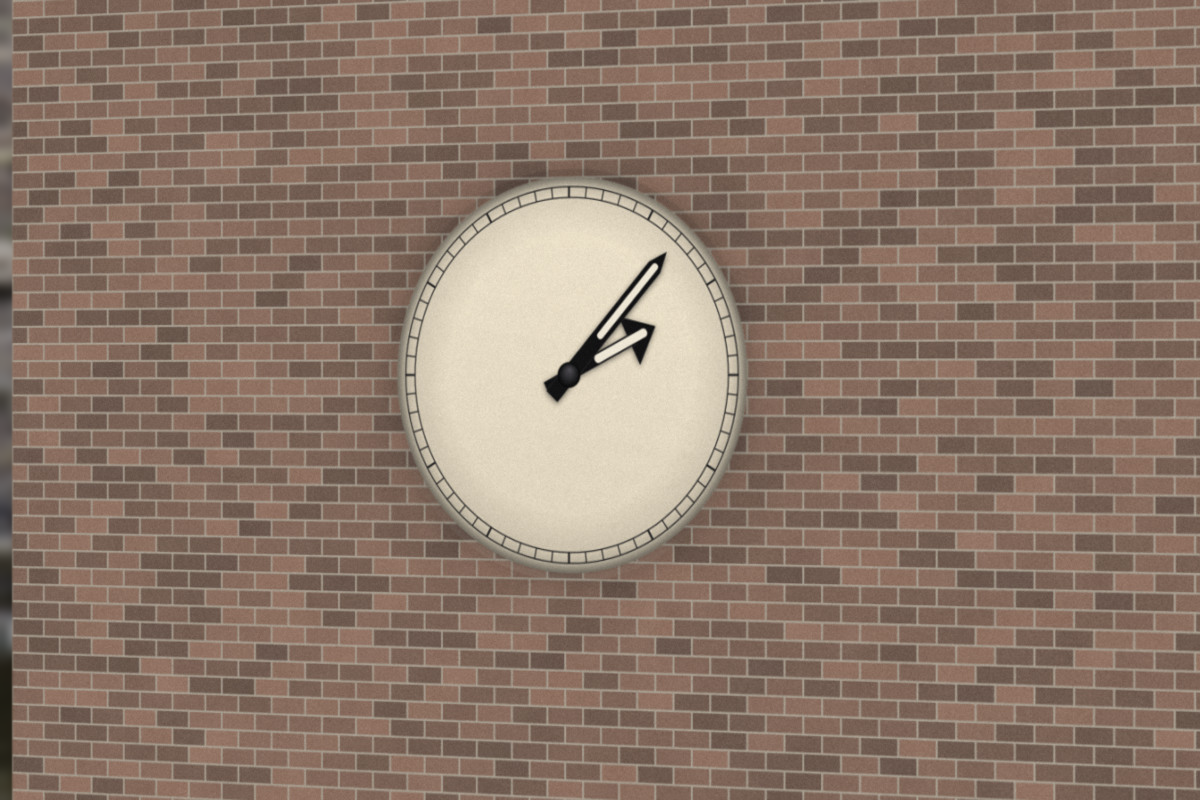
2,07
